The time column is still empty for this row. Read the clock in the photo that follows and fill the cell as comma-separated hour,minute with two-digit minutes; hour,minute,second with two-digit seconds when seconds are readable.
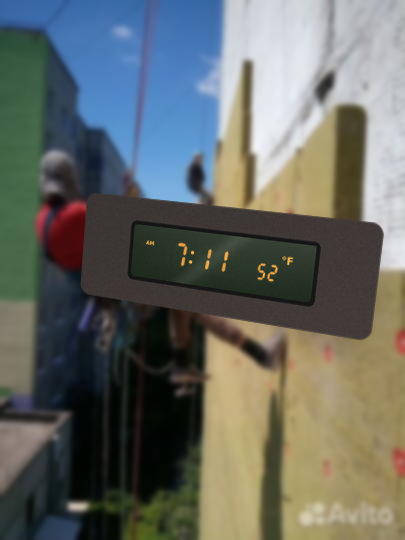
7,11
